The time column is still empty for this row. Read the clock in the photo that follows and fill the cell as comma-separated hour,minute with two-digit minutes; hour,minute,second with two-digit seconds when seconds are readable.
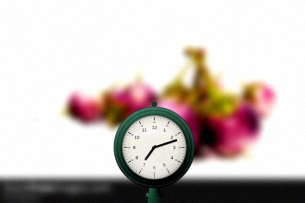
7,12
